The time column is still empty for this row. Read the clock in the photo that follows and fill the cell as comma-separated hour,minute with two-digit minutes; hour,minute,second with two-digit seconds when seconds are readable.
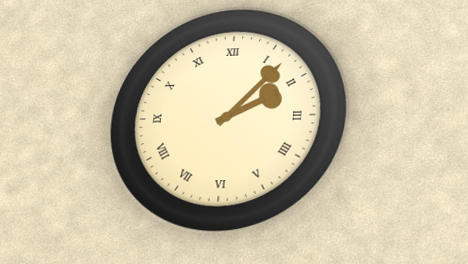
2,07
